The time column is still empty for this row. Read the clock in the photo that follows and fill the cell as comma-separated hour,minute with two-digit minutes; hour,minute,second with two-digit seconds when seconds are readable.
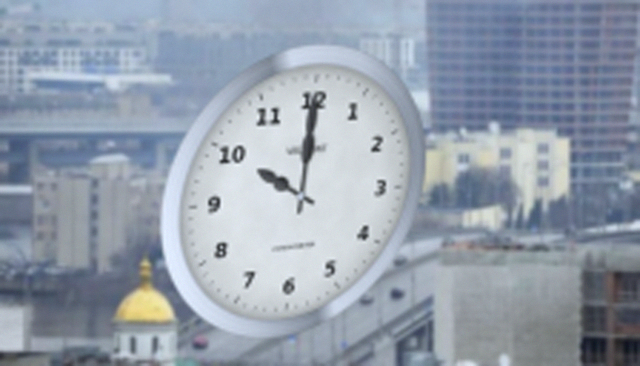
10,00
